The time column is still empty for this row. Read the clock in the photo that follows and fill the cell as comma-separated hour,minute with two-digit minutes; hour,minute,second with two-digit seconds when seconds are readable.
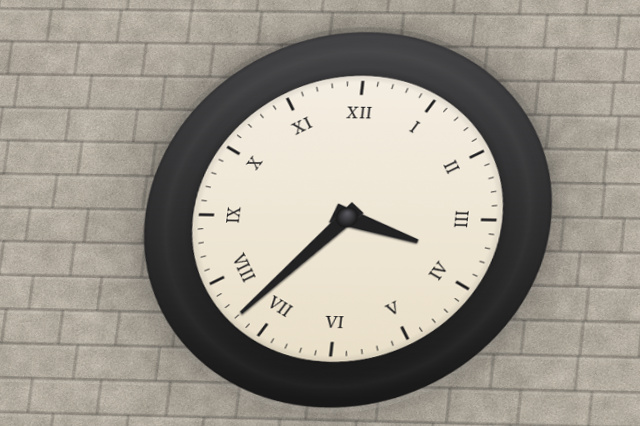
3,37
